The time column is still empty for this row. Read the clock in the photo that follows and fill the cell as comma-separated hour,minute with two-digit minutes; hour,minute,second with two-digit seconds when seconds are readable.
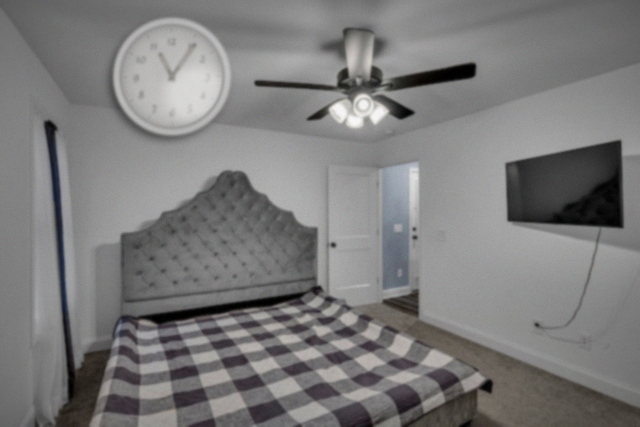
11,06
